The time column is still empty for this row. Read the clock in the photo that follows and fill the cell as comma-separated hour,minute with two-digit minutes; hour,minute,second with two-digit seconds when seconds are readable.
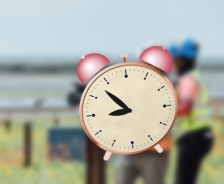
8,53
